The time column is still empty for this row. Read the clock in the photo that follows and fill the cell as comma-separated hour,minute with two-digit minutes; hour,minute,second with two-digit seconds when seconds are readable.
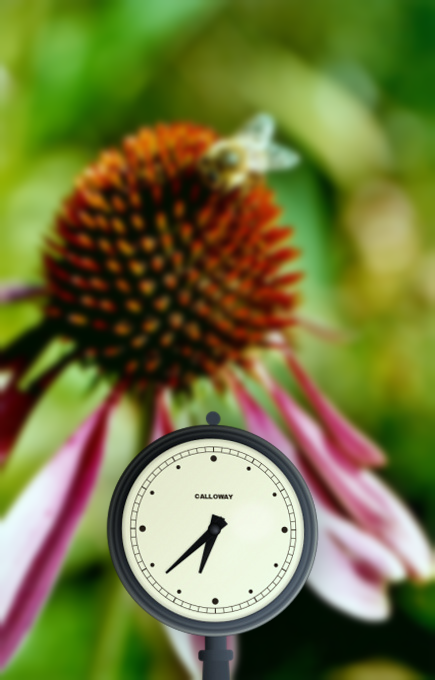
6,38
